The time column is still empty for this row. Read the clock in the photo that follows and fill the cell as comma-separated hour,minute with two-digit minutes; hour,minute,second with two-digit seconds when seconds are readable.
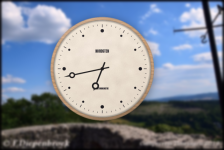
6,43
